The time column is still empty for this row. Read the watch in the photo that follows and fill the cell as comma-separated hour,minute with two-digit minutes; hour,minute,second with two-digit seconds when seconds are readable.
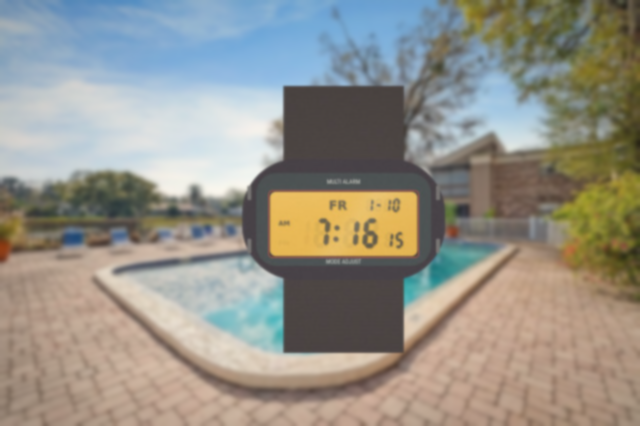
7,16,15
